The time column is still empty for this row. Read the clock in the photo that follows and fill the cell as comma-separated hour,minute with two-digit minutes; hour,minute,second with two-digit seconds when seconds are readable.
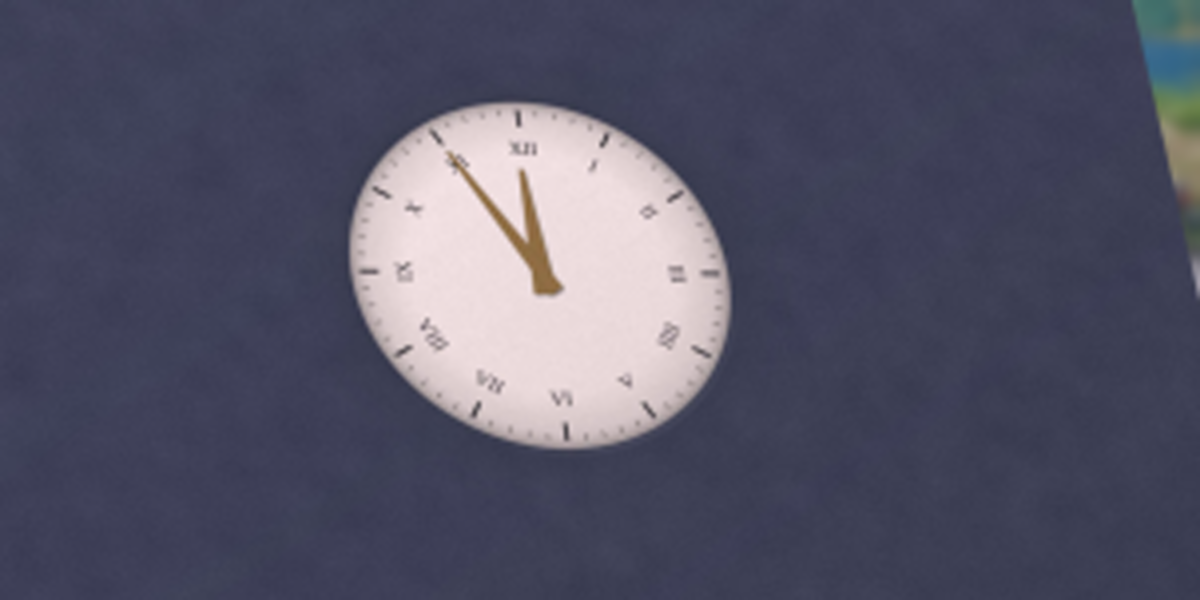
11,55
